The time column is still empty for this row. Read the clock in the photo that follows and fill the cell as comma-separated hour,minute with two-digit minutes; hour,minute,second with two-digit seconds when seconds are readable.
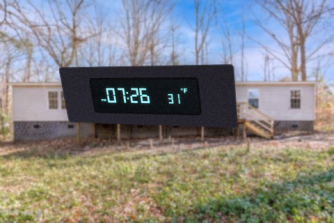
7,26
